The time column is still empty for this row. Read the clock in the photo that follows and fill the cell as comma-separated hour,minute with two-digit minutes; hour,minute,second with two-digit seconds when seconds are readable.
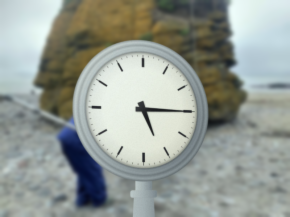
5,15
